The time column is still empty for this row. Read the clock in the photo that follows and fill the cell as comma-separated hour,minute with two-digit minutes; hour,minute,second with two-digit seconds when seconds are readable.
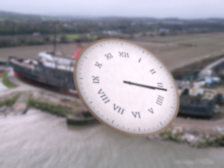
3,16
